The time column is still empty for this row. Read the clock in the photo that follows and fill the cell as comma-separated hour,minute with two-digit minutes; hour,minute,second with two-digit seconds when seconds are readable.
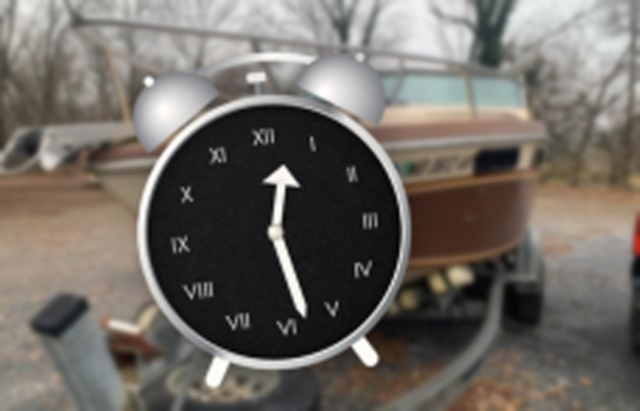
12,28
